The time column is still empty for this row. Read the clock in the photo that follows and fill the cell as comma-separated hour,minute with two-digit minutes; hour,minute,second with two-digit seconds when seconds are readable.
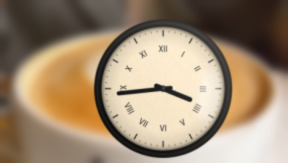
3,44
